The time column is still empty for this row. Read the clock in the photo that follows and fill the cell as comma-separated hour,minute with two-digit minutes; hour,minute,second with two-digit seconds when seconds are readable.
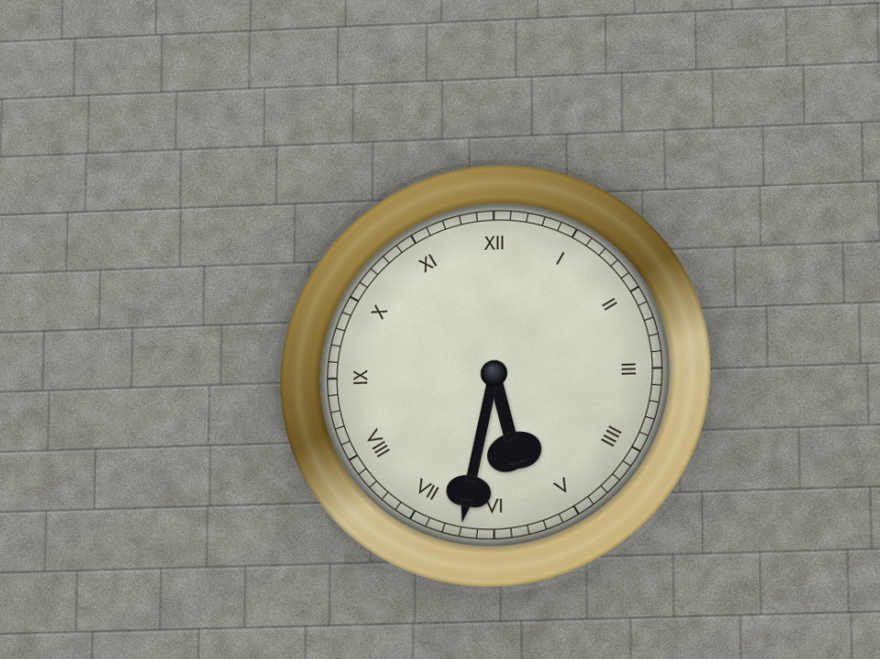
5,32
